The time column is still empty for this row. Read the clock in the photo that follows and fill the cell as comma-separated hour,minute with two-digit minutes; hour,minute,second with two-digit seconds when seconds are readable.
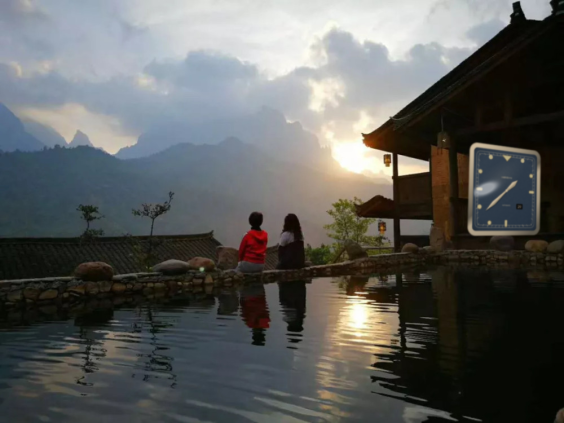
1,38
